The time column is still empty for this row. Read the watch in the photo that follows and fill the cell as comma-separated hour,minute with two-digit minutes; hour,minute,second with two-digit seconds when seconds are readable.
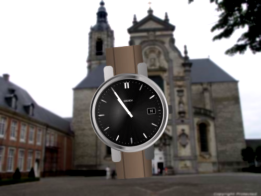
10,55
